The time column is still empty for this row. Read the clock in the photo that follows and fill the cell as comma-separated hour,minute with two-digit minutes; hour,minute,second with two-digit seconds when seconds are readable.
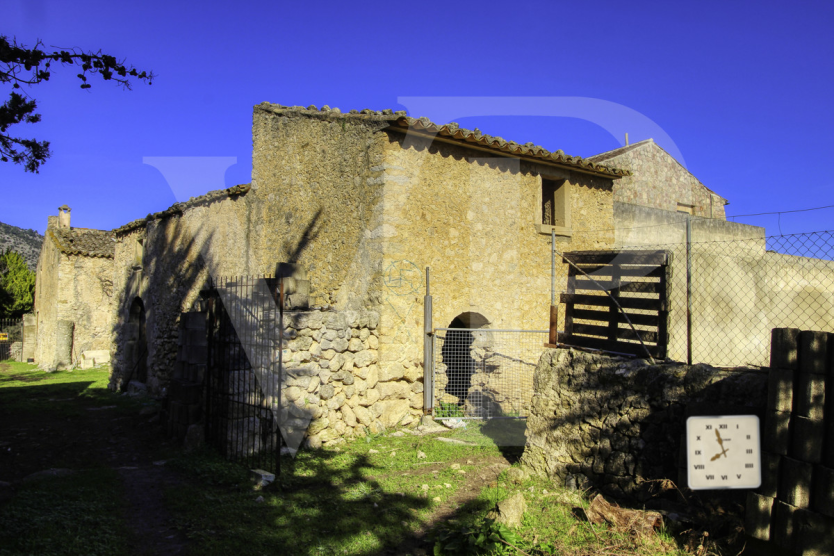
7,57
